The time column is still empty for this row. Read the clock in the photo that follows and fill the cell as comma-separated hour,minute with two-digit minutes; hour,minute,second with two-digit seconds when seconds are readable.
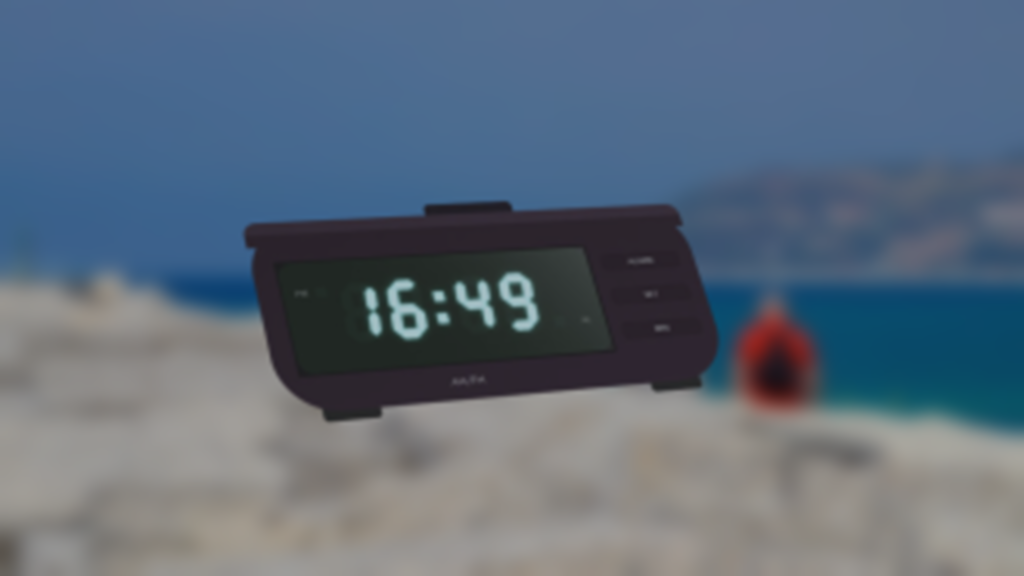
16,49
